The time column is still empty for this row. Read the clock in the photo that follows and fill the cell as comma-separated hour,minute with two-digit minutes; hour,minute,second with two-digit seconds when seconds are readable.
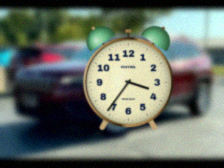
3,36
